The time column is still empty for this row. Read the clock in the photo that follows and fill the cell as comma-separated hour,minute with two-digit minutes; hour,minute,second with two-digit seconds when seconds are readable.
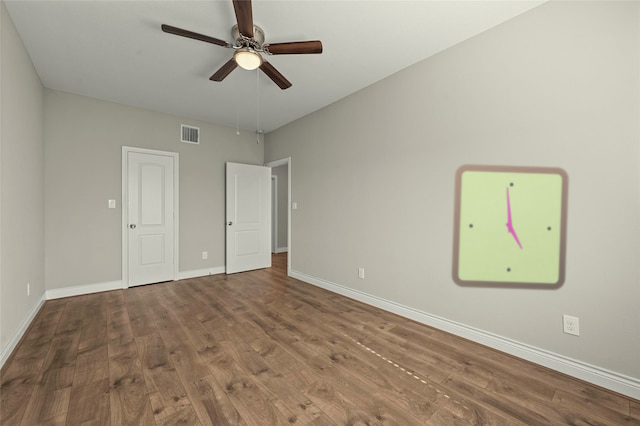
4,59
